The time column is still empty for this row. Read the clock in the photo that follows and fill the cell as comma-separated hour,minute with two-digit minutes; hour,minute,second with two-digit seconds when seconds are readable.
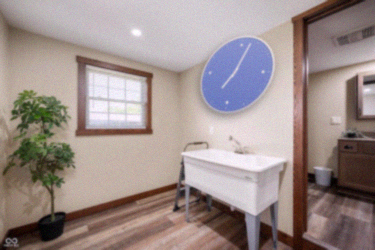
7,03
